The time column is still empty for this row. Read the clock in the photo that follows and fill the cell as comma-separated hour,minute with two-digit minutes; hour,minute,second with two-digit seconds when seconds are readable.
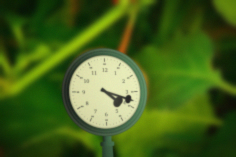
4,18
